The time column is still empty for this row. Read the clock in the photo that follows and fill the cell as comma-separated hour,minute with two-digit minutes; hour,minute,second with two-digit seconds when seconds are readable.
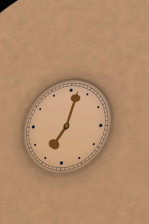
7,02
